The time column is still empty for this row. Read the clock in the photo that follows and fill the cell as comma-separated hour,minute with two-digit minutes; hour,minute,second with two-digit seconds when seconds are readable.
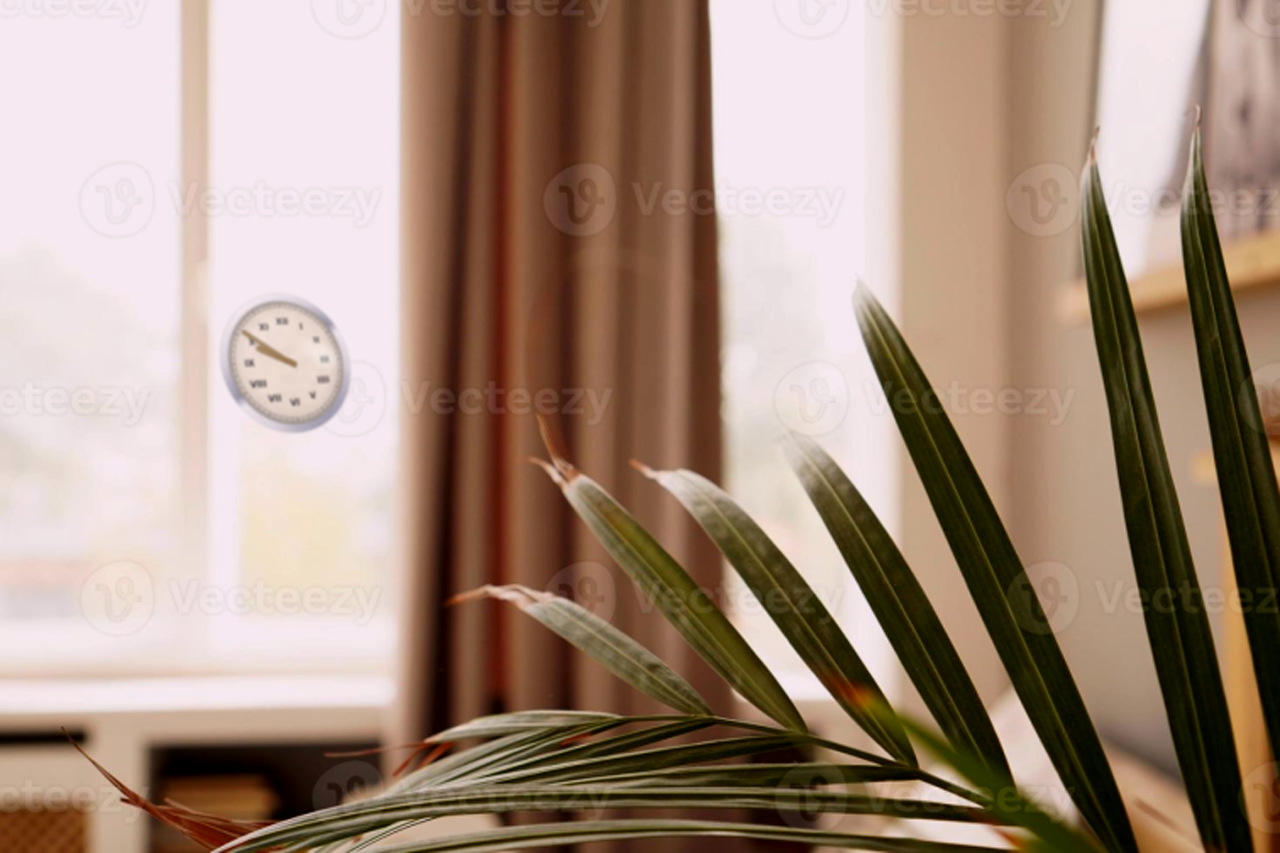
9,51
